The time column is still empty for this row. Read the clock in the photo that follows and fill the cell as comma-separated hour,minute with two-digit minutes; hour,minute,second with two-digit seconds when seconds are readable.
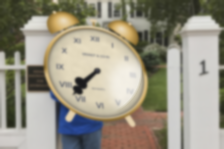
7,37
